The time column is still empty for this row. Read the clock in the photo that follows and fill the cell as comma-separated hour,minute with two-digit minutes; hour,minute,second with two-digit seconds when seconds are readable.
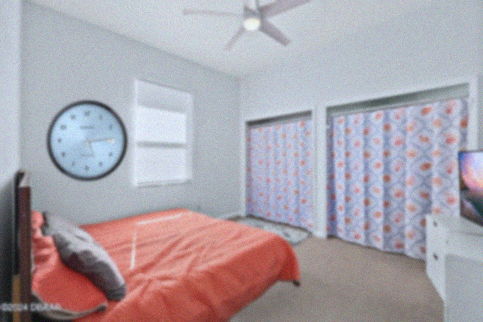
5,14
